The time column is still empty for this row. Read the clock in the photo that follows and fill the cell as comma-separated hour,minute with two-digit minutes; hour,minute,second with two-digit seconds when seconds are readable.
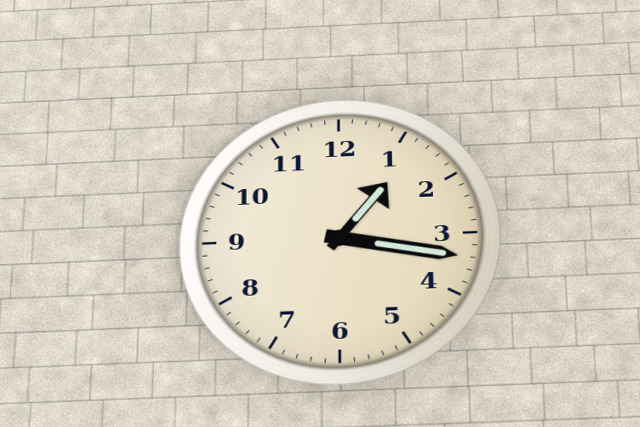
1,17
